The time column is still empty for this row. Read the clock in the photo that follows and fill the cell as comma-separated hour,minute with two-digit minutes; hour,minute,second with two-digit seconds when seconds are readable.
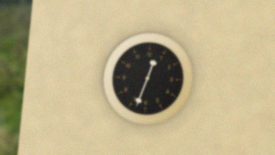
12,33
